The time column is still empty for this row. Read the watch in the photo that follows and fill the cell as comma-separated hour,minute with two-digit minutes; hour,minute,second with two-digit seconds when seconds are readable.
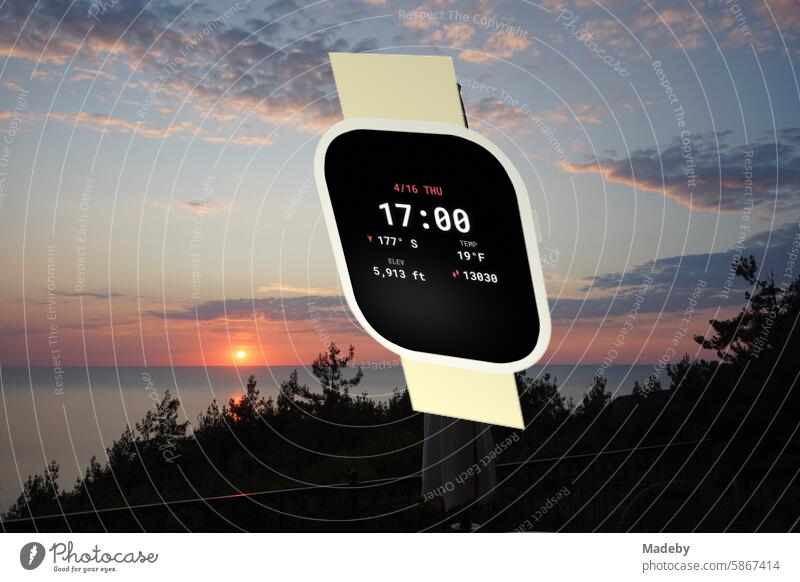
17,00
